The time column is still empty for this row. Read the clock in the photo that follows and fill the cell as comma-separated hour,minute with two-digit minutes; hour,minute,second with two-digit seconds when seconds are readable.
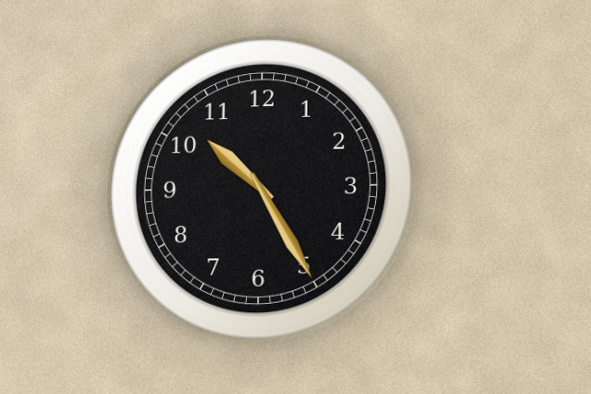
10,25
